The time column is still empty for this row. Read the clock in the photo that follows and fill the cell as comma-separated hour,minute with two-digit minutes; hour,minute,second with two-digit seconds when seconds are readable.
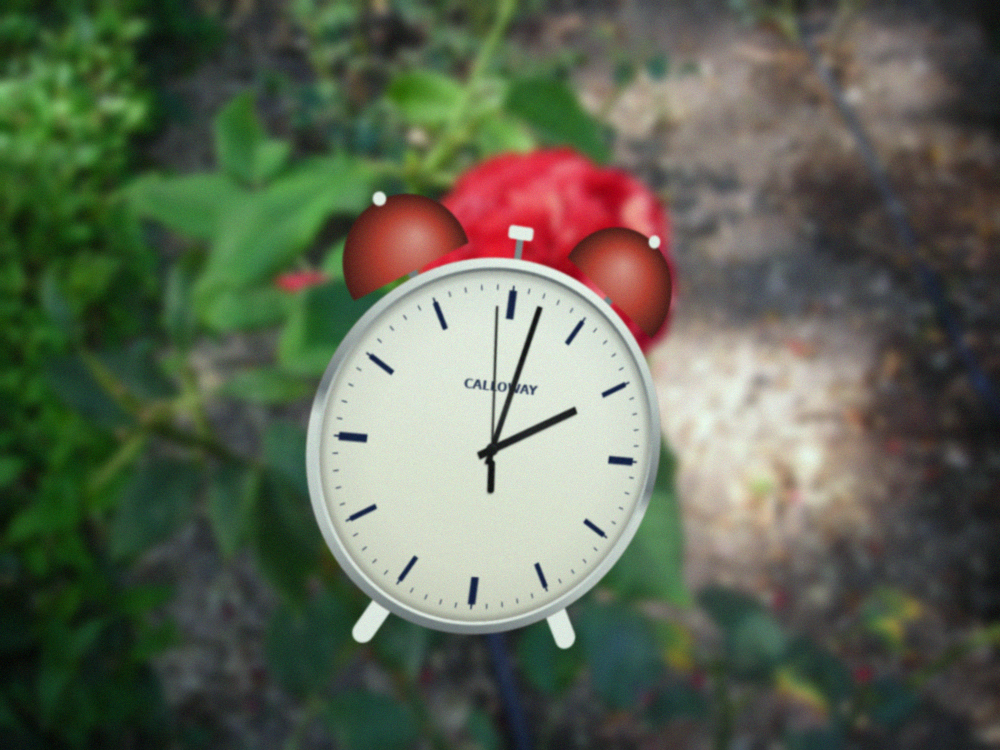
2,01,59
